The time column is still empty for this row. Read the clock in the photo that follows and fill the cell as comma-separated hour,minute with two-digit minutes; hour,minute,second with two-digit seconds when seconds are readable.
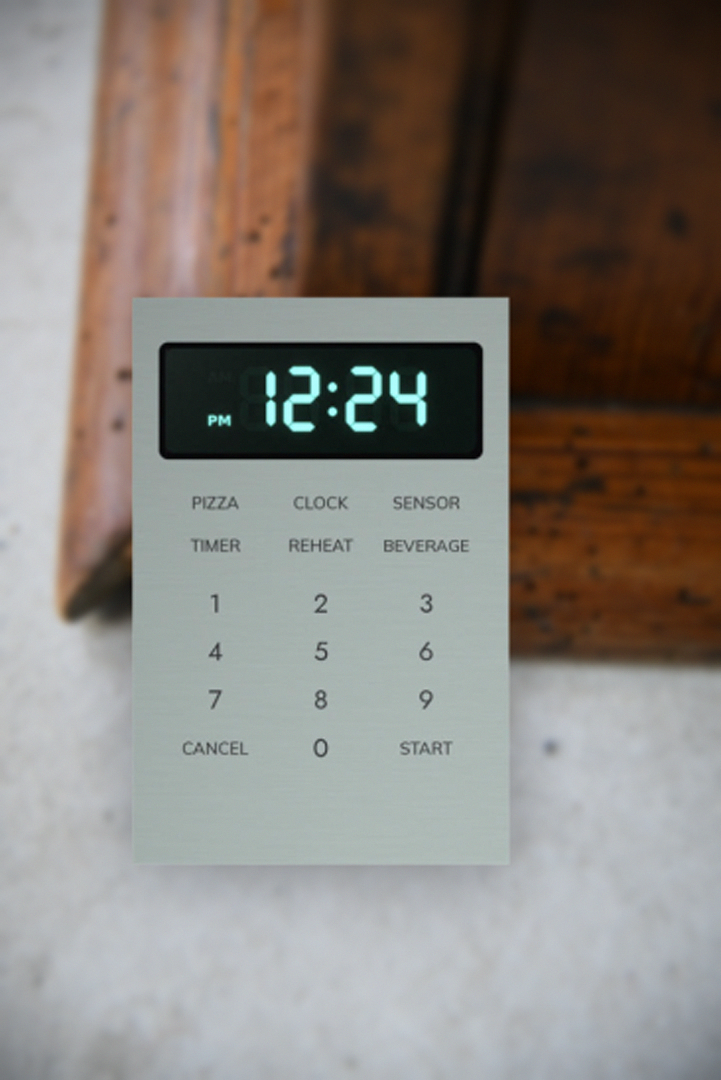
12,24
